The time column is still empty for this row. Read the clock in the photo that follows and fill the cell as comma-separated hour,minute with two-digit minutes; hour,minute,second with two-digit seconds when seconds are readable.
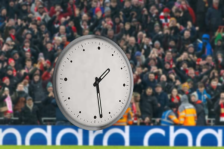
1,28
